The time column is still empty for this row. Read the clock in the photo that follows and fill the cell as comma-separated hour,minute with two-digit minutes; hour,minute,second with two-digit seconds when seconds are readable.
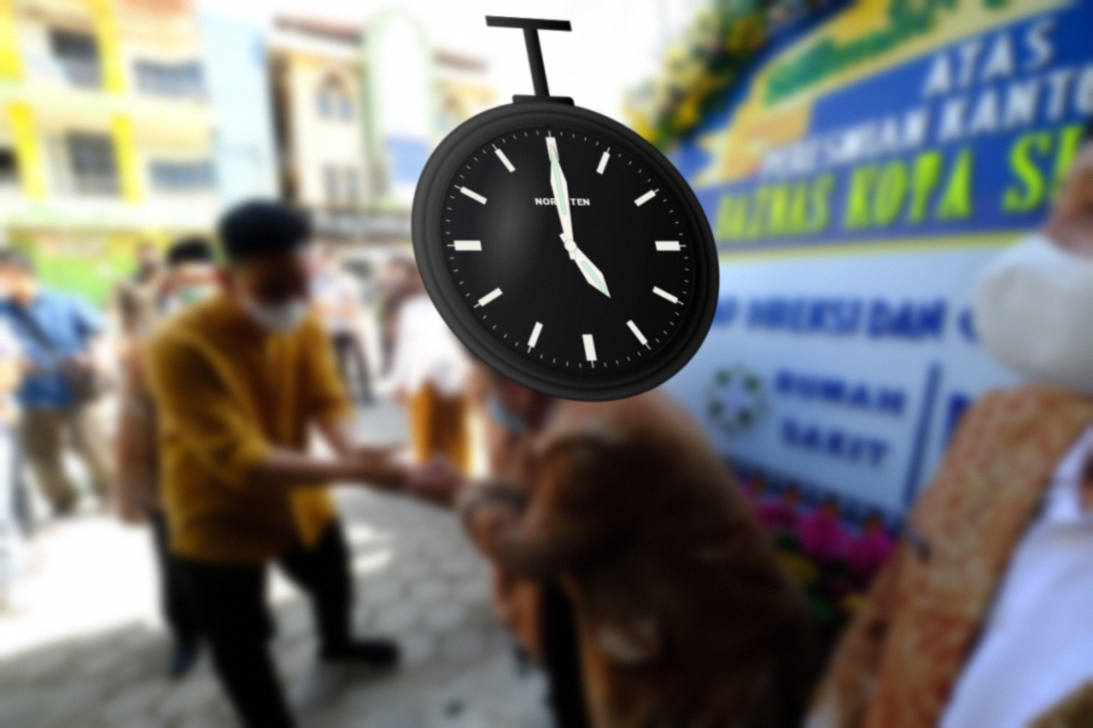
5,00
